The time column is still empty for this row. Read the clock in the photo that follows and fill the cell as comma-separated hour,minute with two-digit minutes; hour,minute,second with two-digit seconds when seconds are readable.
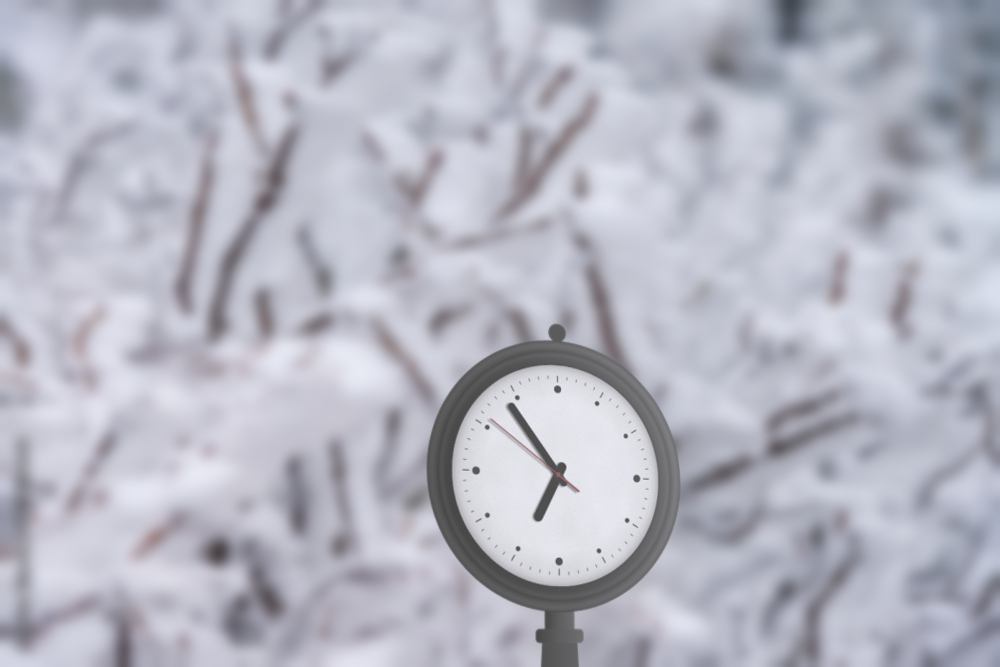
6,53,51
